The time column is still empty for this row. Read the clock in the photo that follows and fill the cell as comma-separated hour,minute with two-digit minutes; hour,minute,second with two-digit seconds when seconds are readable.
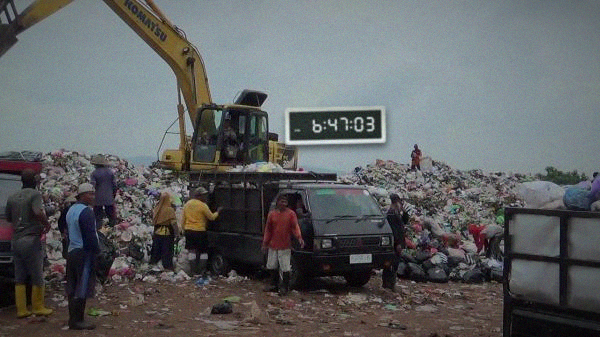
6,47,03
